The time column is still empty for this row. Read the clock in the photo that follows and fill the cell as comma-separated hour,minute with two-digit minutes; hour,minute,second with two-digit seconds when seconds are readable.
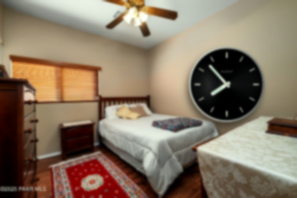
7,53
